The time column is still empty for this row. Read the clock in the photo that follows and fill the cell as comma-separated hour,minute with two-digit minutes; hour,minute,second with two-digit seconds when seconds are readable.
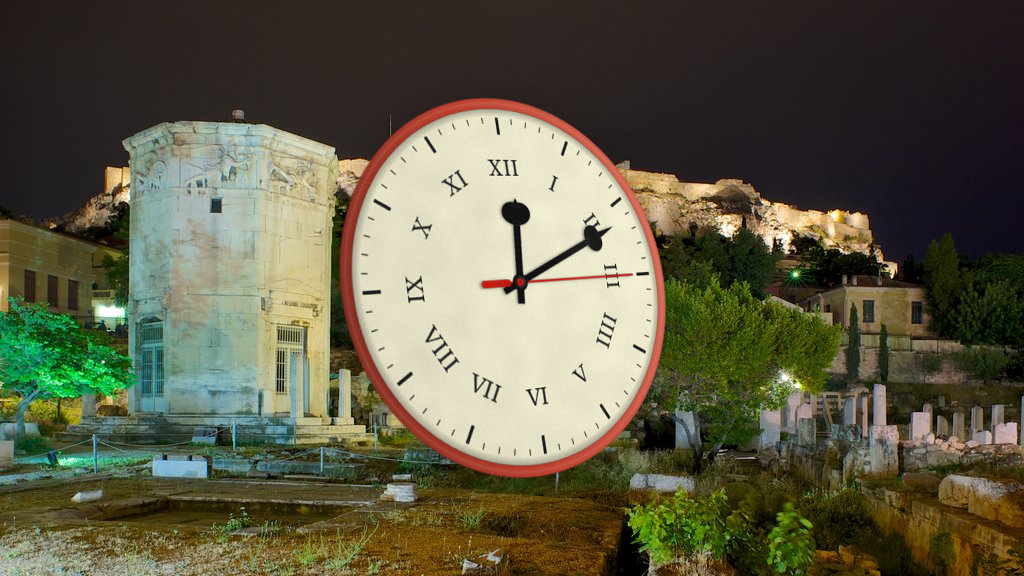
12,11,15
